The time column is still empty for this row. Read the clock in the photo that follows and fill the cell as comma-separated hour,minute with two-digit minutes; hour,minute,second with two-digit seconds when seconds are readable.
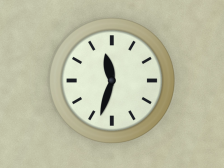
11,33
